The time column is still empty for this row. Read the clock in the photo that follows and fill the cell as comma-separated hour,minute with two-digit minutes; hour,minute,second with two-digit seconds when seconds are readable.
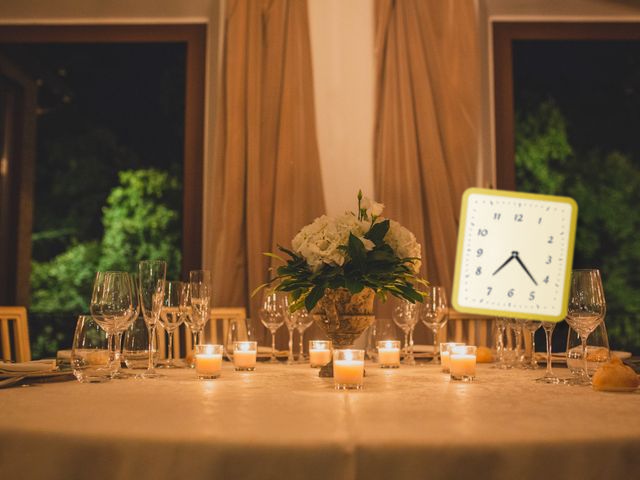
7,23
